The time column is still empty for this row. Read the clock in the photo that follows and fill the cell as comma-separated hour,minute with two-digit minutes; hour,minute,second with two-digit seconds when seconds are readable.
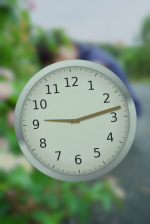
9,13
